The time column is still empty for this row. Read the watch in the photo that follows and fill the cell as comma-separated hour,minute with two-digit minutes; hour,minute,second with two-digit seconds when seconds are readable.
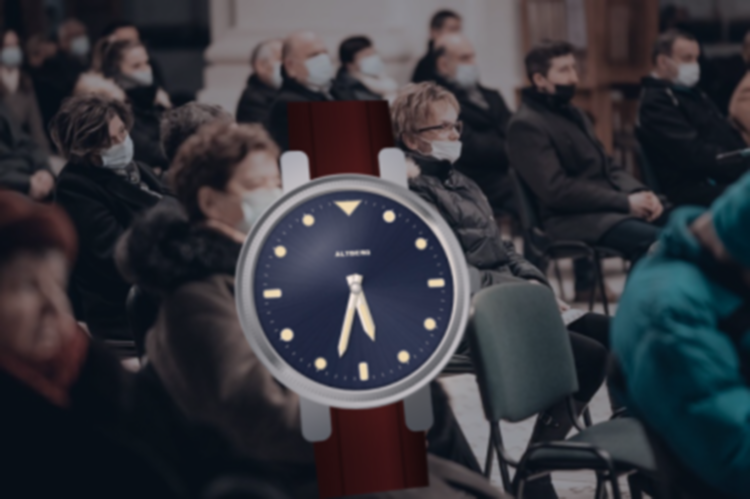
5,33
